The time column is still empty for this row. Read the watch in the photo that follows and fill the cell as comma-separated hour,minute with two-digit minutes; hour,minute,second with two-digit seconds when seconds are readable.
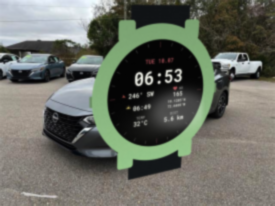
6,53
